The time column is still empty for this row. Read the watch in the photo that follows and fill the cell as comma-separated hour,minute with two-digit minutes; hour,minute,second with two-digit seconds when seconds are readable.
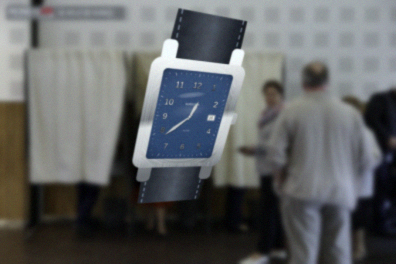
12,38
